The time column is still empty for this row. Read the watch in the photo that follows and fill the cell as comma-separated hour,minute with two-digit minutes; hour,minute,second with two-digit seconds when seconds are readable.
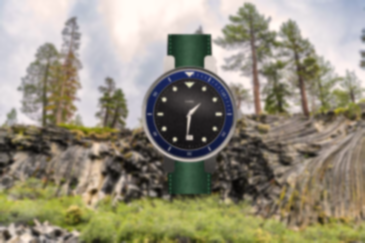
1,31
